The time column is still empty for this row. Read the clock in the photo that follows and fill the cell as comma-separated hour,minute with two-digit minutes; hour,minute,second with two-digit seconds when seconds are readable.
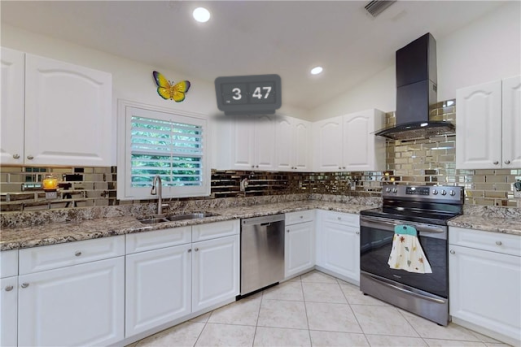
3,47
